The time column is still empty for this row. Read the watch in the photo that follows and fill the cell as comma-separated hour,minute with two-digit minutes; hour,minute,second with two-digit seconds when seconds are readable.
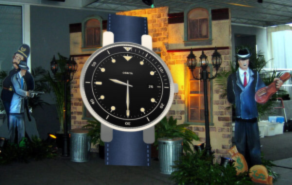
9,30
